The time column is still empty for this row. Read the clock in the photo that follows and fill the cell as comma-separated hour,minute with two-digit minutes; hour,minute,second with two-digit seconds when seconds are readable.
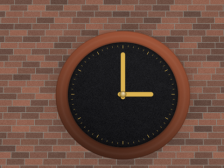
3,00
